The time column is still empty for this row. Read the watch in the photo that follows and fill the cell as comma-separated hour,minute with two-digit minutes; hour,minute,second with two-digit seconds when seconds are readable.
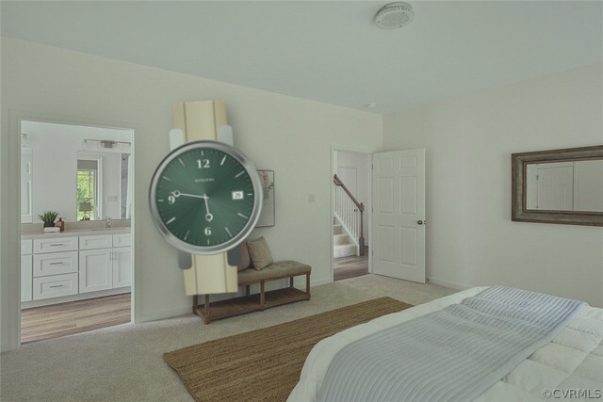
5,47
